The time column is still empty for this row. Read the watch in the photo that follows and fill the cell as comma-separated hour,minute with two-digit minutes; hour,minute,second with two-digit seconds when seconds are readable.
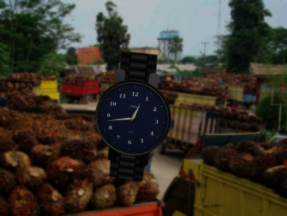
12,43
